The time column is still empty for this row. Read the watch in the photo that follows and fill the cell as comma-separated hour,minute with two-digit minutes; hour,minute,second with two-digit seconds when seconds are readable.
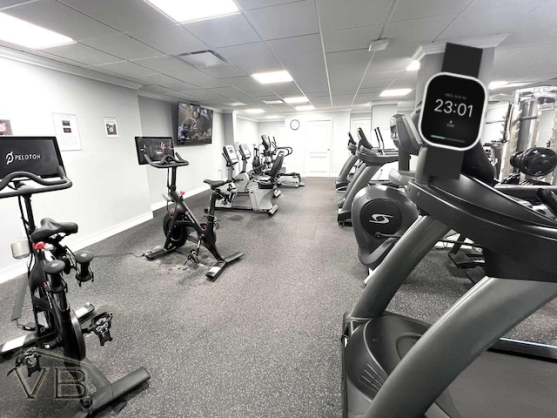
23,01
